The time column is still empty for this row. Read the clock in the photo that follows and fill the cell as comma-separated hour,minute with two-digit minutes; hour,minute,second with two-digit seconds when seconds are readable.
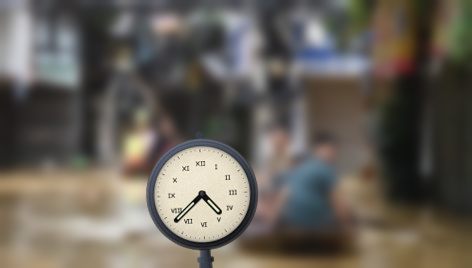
4,38
